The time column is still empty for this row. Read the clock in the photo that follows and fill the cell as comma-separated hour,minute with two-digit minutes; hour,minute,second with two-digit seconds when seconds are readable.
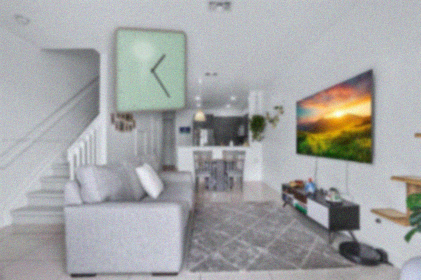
1,24
